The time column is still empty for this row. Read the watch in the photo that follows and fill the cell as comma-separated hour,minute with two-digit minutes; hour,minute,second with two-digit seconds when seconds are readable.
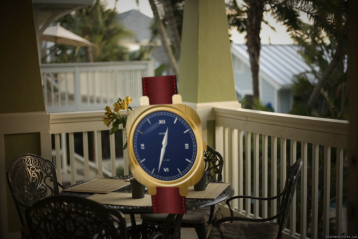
12,33
